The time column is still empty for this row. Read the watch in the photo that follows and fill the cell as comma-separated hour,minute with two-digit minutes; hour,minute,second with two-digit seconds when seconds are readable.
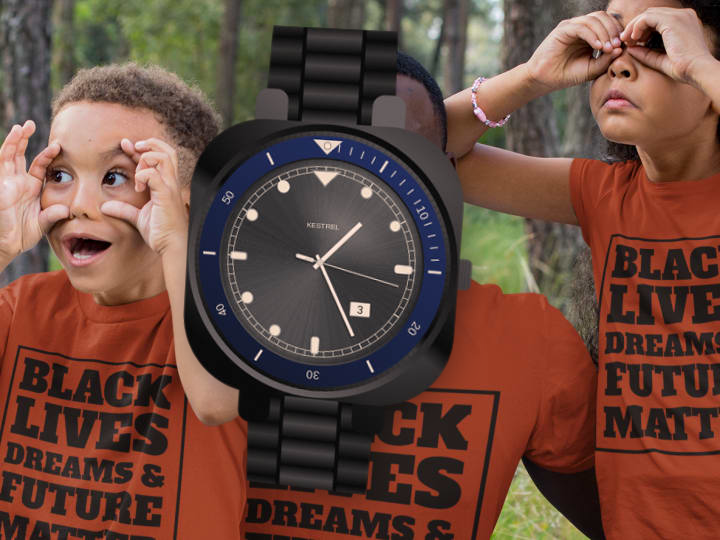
1,25,17
